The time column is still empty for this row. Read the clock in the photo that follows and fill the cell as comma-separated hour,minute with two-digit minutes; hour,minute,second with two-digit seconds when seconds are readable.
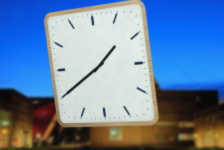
1,40
